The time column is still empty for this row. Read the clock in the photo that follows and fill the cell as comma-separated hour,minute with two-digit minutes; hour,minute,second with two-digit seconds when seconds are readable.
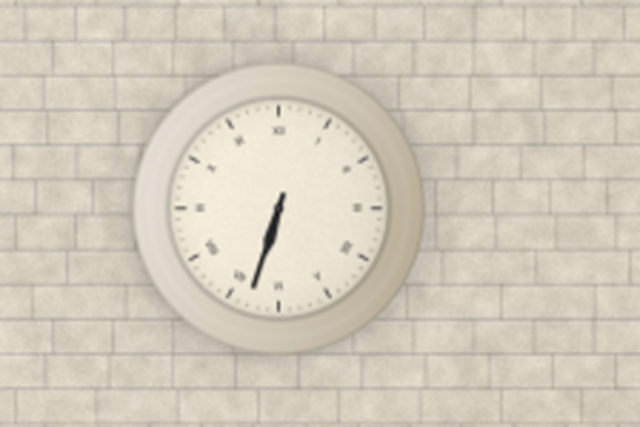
6,33
